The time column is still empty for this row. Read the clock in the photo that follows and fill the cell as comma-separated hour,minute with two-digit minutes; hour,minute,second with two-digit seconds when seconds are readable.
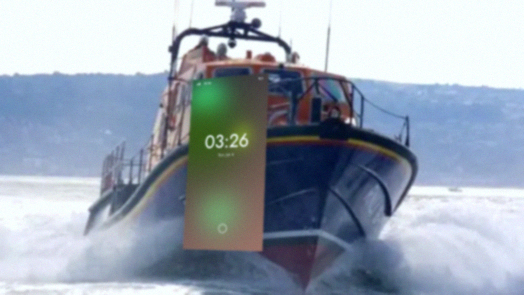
3,26
